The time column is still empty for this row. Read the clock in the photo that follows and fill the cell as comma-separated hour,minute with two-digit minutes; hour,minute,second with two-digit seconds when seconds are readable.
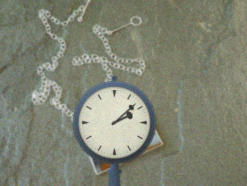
2,08
